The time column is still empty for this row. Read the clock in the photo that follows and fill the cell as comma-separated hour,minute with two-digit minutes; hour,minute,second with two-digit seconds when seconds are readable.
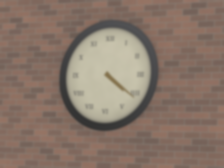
4,21
